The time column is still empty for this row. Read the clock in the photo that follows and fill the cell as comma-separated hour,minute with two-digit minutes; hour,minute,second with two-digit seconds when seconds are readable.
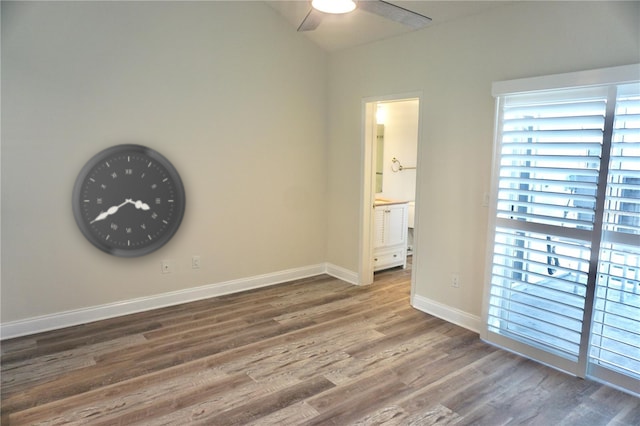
3,40
